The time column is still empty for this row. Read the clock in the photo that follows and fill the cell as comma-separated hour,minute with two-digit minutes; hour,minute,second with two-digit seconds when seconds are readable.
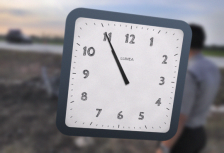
10,55
